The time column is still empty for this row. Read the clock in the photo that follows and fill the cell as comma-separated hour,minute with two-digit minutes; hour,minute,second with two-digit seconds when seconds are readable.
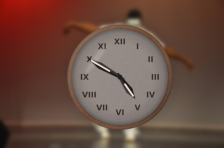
4,50
